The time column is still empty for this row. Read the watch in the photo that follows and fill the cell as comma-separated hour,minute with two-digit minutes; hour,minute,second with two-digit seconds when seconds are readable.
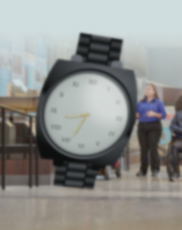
8,34
